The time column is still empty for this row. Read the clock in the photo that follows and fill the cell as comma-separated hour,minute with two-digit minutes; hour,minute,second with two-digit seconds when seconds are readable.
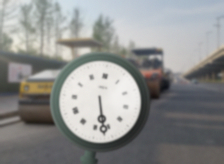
5,27
